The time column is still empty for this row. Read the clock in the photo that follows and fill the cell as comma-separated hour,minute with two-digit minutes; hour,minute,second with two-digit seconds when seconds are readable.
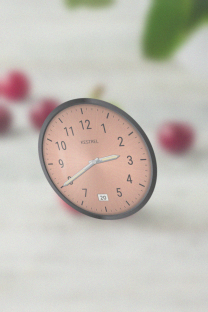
2,40
